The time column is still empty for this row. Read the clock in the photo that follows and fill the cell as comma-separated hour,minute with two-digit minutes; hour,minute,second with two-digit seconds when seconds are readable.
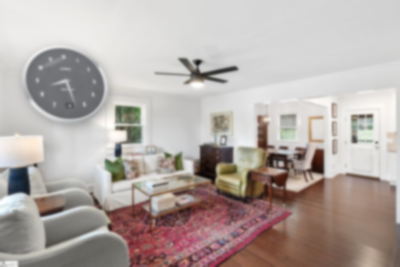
8,28
